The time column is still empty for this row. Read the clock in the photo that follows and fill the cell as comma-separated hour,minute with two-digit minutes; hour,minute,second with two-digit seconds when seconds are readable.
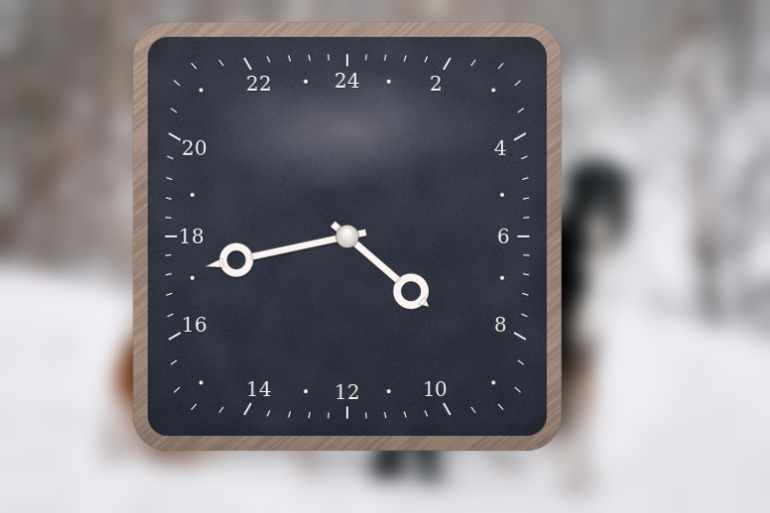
8,43
